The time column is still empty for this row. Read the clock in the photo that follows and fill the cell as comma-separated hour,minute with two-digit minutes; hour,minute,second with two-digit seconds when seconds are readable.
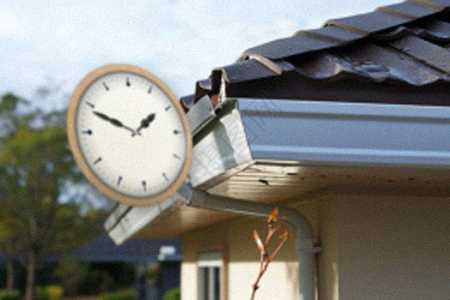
1,49
